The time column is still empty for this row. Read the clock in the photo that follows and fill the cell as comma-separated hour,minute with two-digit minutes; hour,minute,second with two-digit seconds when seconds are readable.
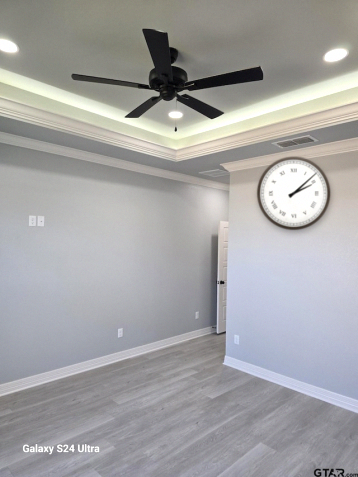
2,08
